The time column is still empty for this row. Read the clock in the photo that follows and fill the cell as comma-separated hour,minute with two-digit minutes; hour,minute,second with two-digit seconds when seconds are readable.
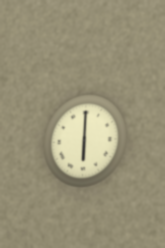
6,00
